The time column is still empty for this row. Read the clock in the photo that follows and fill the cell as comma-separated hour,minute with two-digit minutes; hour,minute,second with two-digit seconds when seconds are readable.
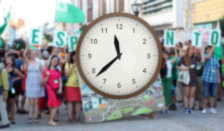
11,38
